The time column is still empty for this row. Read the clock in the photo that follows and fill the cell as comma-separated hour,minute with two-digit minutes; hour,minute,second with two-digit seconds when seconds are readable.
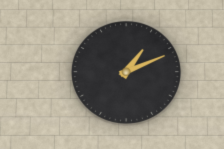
1,11
